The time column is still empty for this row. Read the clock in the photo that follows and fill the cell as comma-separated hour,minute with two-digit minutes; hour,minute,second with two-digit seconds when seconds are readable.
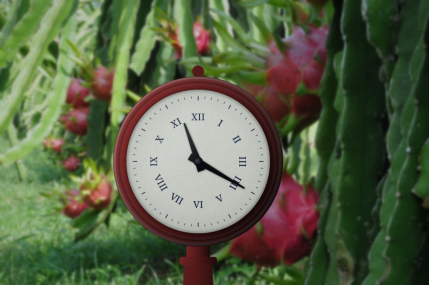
11,20
